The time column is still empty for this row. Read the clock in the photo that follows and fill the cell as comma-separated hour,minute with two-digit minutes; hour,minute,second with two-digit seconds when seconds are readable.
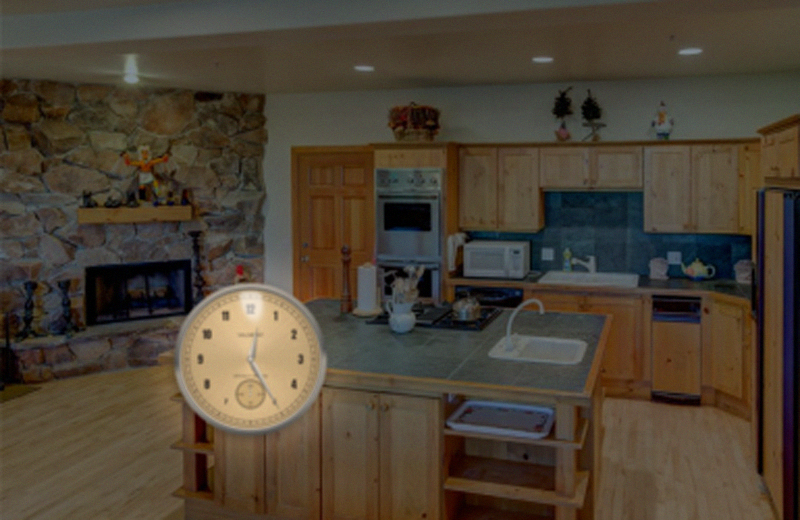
12,25
